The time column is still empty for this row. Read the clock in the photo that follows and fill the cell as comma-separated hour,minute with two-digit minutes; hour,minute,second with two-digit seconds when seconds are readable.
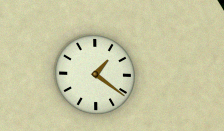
1,21
